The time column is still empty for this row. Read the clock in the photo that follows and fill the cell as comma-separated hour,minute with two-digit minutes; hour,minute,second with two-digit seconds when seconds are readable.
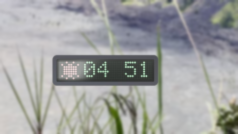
4,51
